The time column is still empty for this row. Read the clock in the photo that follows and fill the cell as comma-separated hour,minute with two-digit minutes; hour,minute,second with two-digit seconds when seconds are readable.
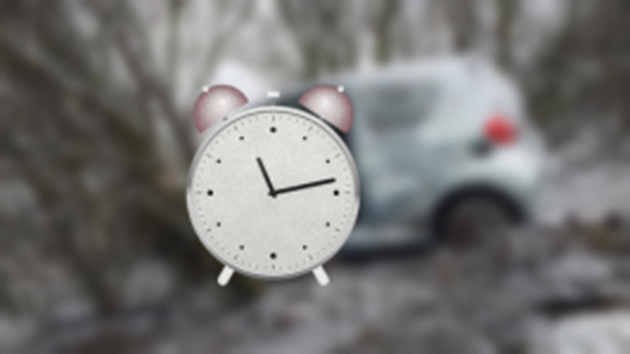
11,13
